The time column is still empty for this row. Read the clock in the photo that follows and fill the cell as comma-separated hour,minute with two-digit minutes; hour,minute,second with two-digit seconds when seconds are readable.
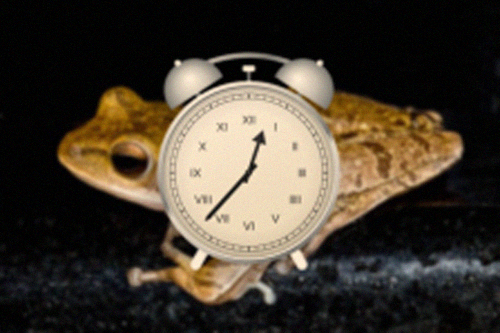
12,37
